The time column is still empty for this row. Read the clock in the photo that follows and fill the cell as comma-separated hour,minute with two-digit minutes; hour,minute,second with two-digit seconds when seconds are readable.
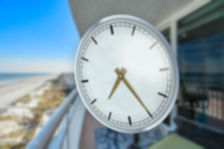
7,25
